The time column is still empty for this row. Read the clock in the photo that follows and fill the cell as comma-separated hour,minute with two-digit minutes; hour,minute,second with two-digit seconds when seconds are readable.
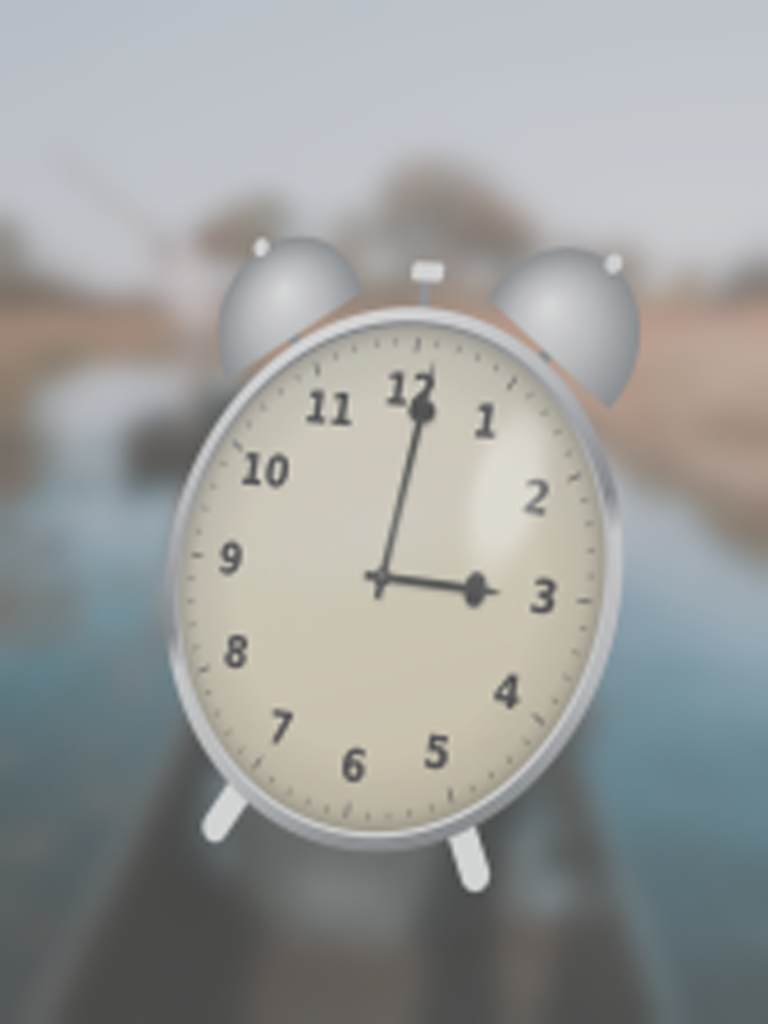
3,01
